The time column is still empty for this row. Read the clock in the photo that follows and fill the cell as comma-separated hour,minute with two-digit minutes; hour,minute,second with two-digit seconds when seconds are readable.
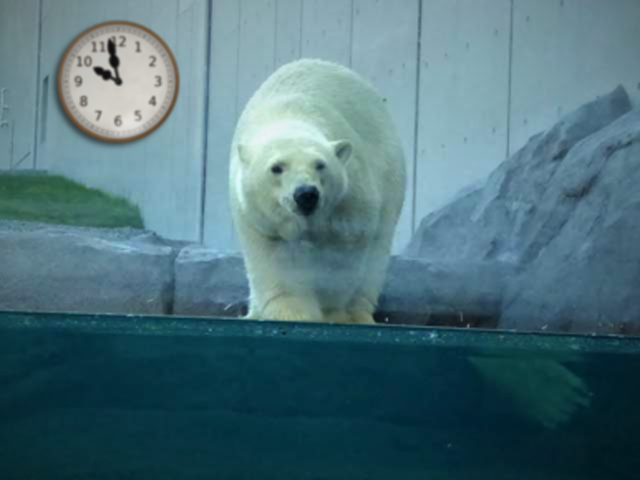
9,58
